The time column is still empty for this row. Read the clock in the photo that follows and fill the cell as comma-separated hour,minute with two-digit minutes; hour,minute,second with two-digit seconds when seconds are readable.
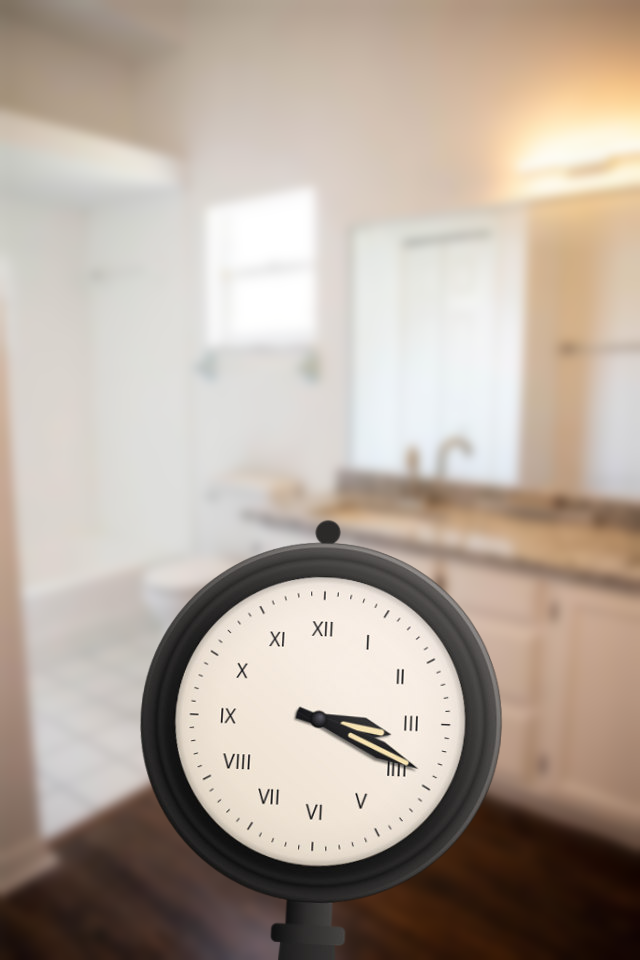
3,19
